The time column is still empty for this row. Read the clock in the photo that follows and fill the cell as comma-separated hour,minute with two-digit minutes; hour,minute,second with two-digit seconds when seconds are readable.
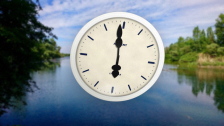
5,59
